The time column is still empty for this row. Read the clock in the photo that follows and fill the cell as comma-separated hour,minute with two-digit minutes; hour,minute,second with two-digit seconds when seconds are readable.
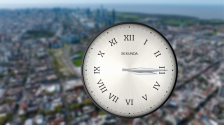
3,15
